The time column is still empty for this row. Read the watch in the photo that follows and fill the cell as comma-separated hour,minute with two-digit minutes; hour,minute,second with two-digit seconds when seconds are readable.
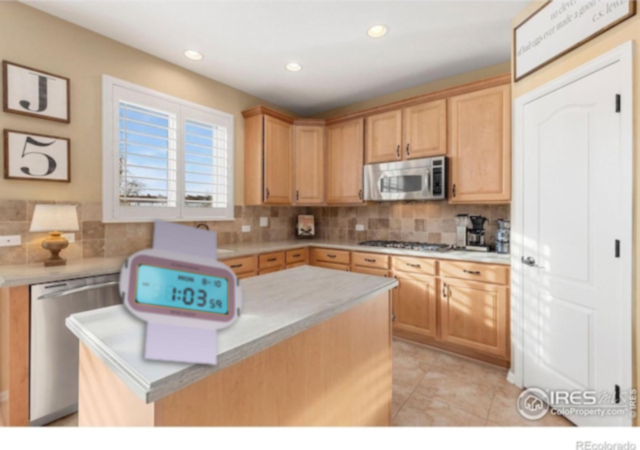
1,03
